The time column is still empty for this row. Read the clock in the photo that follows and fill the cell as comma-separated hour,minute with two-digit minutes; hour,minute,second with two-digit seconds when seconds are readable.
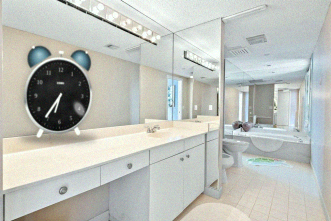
6,36
